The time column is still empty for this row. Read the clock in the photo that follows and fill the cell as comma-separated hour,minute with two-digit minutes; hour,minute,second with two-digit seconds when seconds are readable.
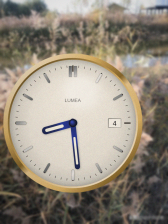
8,29
